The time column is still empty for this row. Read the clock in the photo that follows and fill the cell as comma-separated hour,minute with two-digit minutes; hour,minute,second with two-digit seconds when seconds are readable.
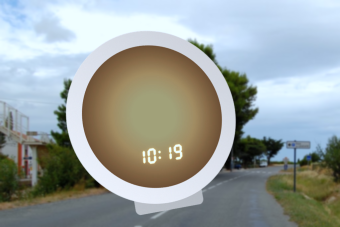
10,19
